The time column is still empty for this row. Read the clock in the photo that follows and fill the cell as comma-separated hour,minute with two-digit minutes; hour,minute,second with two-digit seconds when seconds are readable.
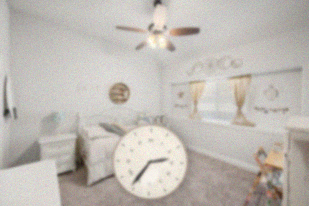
2,36
